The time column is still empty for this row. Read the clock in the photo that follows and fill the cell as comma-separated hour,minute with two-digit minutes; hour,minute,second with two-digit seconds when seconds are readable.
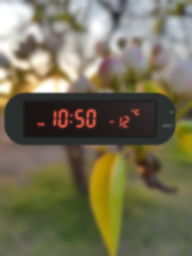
10,50
